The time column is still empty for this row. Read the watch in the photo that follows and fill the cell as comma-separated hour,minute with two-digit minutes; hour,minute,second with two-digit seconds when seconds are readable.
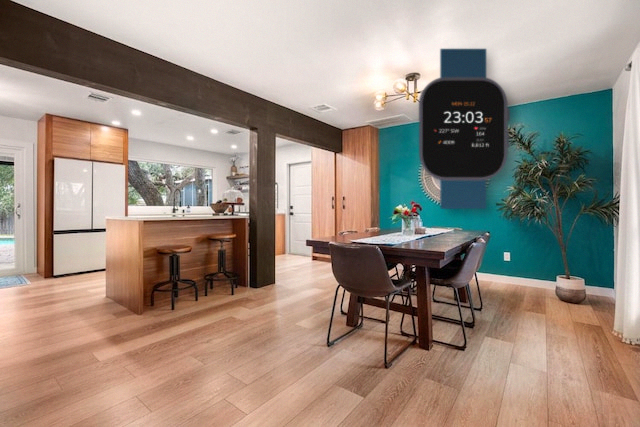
23,03
